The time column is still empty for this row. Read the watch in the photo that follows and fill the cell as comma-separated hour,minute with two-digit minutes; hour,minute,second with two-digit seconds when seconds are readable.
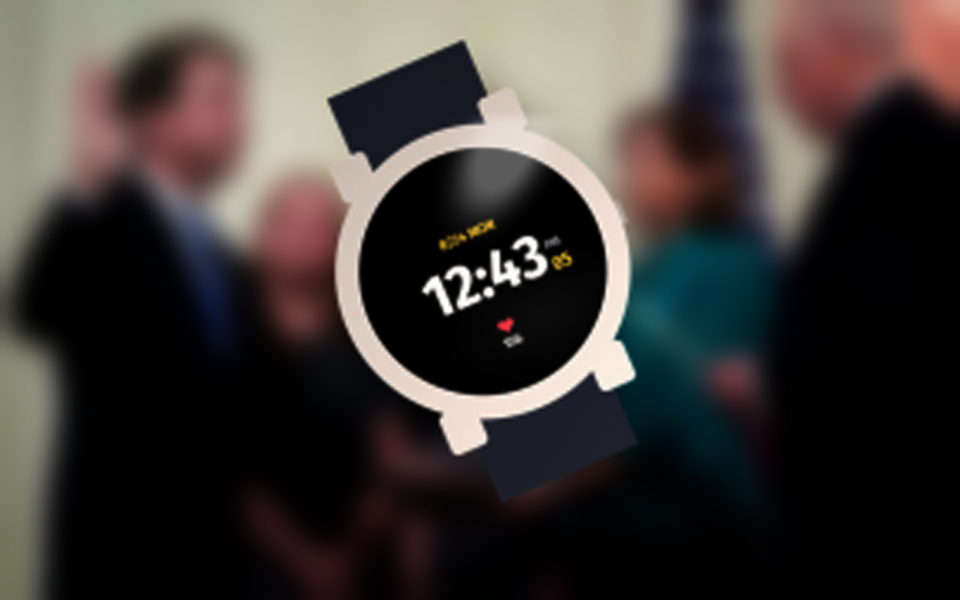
12,43
